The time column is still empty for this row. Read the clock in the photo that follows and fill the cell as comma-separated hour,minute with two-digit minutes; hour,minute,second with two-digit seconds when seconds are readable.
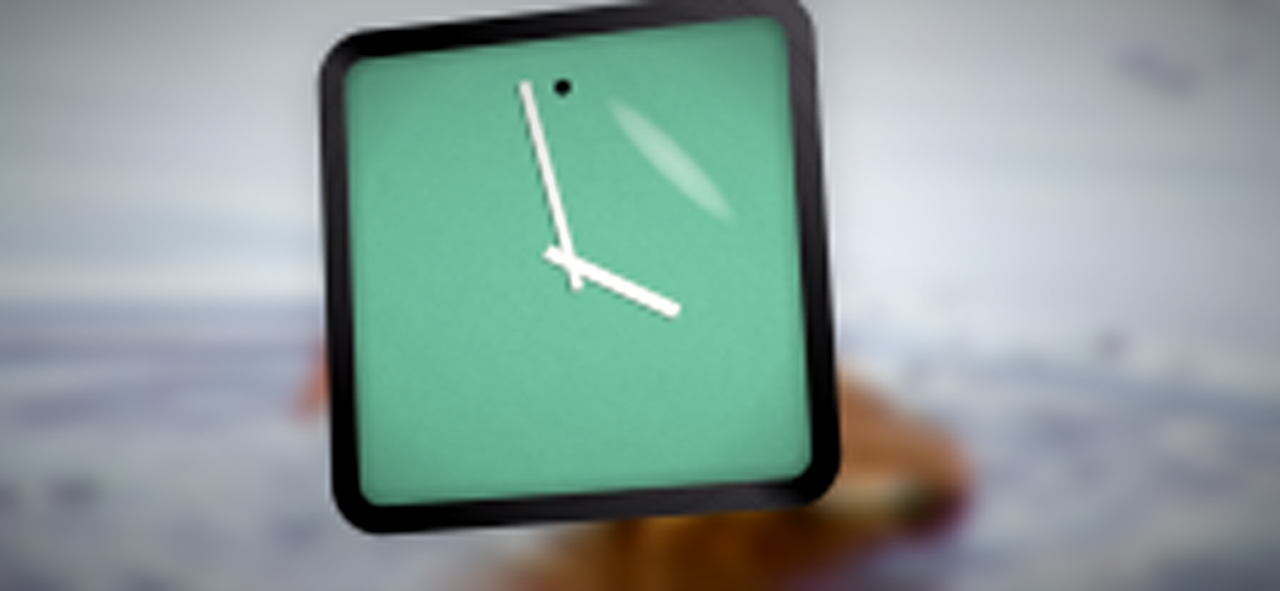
3,58
